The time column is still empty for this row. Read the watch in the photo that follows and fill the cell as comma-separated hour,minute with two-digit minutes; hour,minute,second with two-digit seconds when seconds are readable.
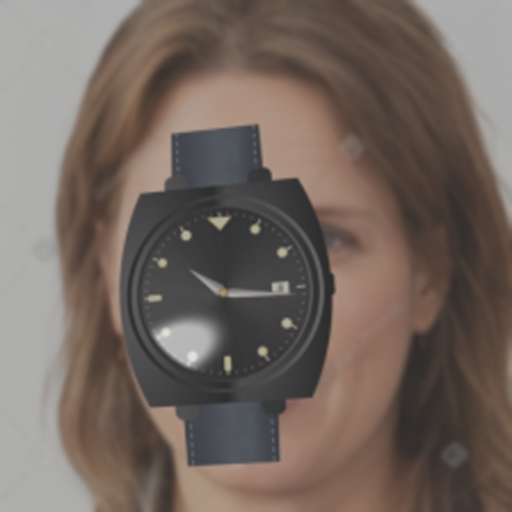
10,16
